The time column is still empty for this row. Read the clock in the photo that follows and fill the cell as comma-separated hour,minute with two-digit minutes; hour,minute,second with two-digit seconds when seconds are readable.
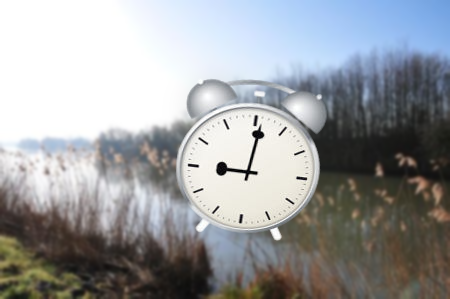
9,01
